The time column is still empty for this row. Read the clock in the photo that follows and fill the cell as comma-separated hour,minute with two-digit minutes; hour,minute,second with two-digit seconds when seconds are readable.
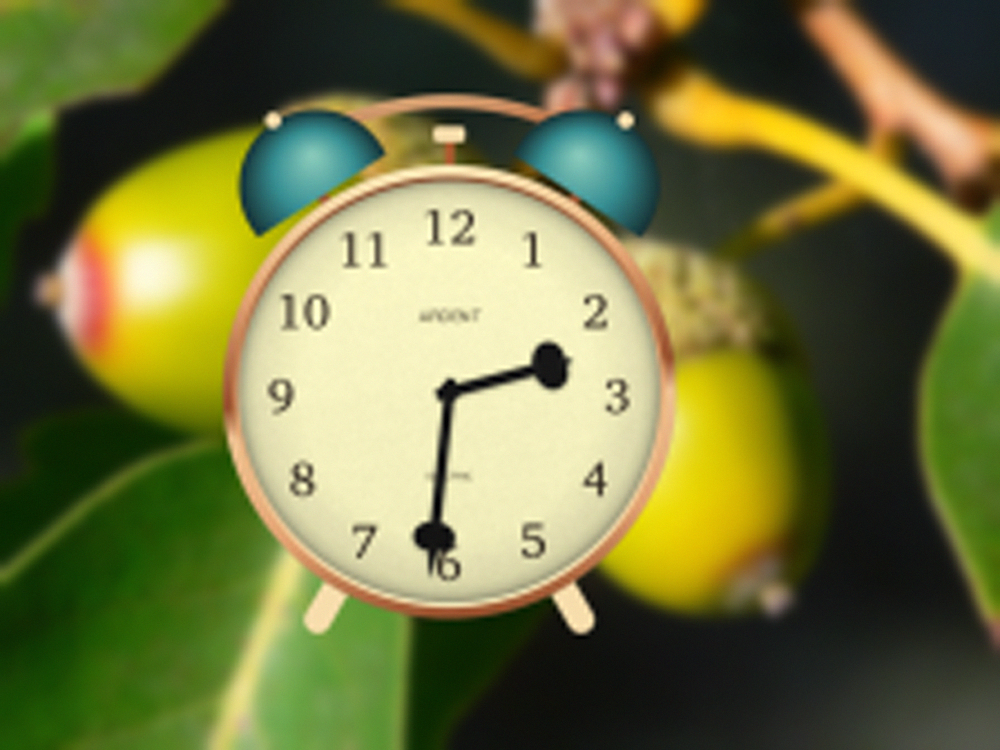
2,31
